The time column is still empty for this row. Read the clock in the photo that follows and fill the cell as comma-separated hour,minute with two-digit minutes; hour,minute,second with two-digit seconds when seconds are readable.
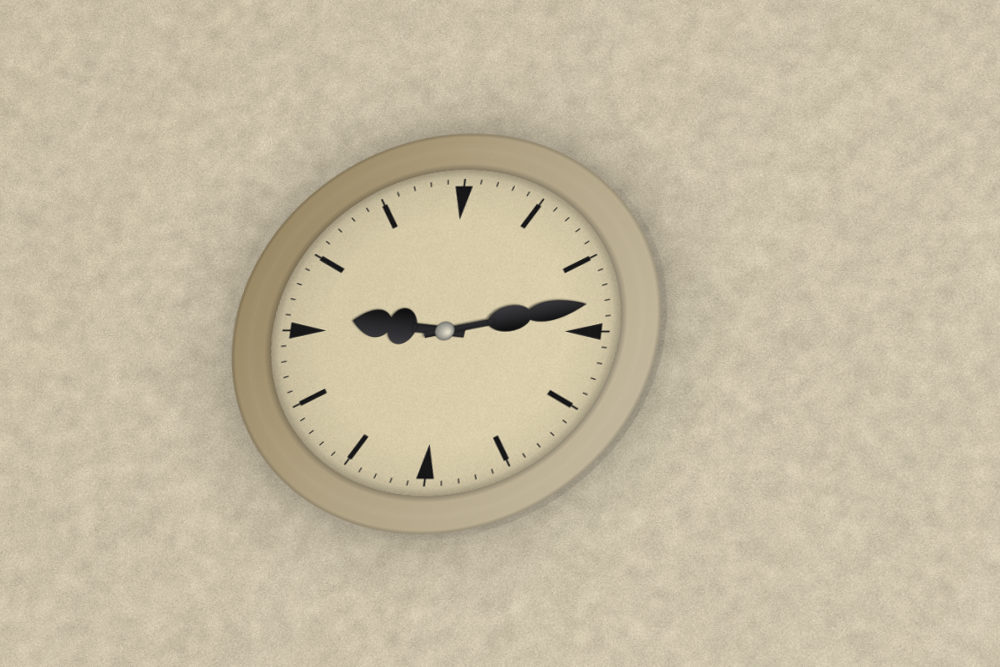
9,13
